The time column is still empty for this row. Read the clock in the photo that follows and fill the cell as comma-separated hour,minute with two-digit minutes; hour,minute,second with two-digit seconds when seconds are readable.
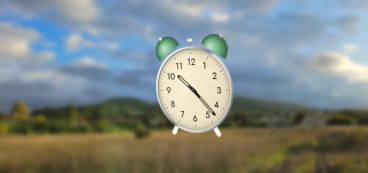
10,23
